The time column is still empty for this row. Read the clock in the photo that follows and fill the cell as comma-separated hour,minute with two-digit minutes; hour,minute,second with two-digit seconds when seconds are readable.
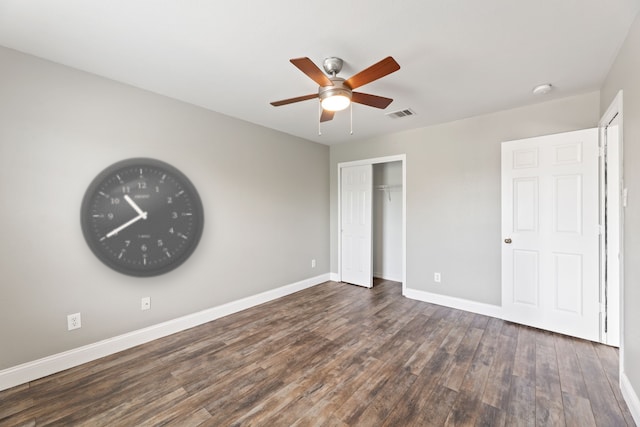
10,40
